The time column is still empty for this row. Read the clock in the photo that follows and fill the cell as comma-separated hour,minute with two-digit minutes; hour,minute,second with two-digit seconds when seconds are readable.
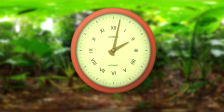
2,02
